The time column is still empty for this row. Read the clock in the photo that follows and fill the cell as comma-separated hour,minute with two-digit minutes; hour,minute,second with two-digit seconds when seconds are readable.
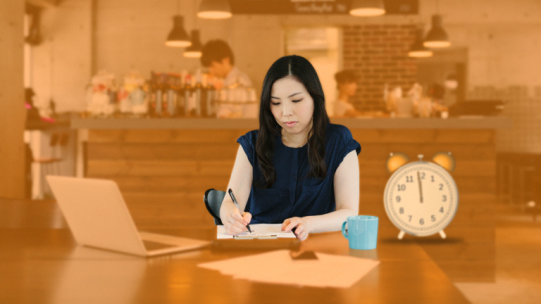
11,59
